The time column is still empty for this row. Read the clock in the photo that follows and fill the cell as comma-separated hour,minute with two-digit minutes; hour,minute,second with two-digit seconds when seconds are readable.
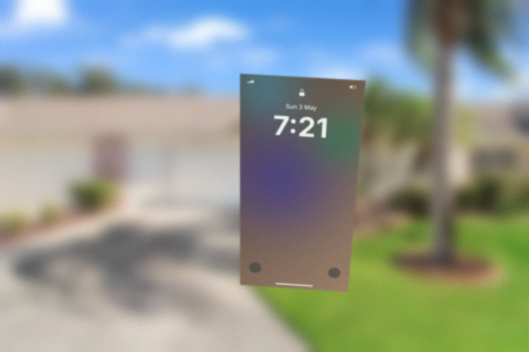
7,21
